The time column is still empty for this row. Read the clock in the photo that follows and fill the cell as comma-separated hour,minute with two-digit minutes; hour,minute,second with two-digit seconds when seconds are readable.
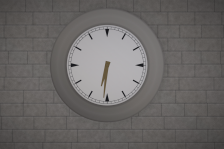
6,31
